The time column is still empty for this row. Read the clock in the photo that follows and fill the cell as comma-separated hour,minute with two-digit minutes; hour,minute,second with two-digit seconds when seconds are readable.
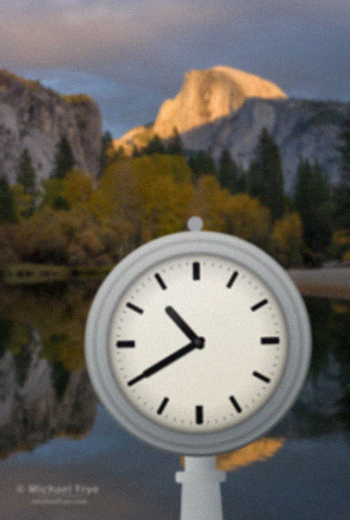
10,40
